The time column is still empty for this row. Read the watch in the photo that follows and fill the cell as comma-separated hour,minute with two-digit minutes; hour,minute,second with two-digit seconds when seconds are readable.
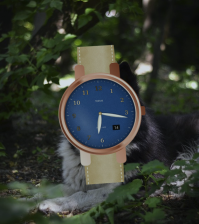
6,17
